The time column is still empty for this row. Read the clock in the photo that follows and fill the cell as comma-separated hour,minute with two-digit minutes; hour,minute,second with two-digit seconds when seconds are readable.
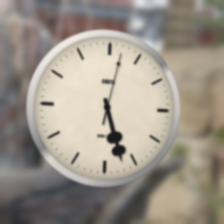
5,27,02
